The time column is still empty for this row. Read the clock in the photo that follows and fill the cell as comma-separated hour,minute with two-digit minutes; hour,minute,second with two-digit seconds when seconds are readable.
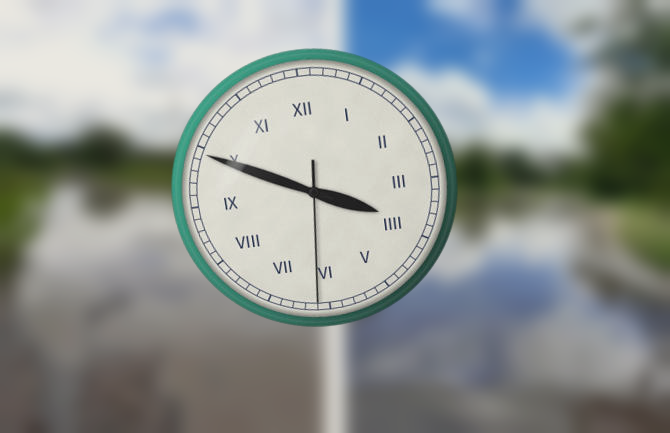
3,49,31
